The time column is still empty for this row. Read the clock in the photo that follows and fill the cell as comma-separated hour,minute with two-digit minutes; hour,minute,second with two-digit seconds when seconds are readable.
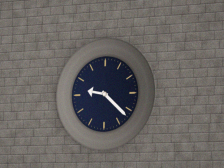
9,22
